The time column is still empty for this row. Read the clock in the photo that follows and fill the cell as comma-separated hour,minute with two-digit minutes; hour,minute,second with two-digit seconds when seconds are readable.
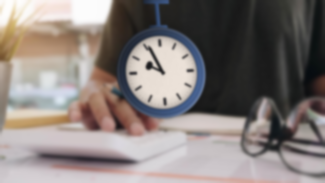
9,56
